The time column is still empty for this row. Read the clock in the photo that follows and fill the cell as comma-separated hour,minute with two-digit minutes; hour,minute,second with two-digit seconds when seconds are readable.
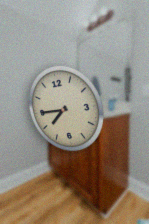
7,45
